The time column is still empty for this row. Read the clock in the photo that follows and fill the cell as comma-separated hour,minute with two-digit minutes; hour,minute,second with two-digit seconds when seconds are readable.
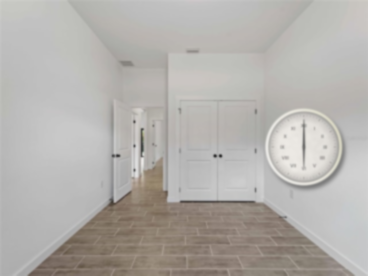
6,00
